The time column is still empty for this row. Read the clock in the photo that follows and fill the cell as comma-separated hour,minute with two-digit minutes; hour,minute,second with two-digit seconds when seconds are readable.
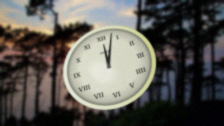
12,03
